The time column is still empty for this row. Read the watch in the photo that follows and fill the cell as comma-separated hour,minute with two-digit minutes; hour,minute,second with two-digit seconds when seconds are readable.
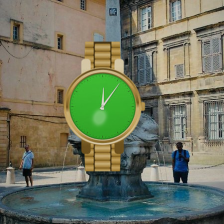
12,06
